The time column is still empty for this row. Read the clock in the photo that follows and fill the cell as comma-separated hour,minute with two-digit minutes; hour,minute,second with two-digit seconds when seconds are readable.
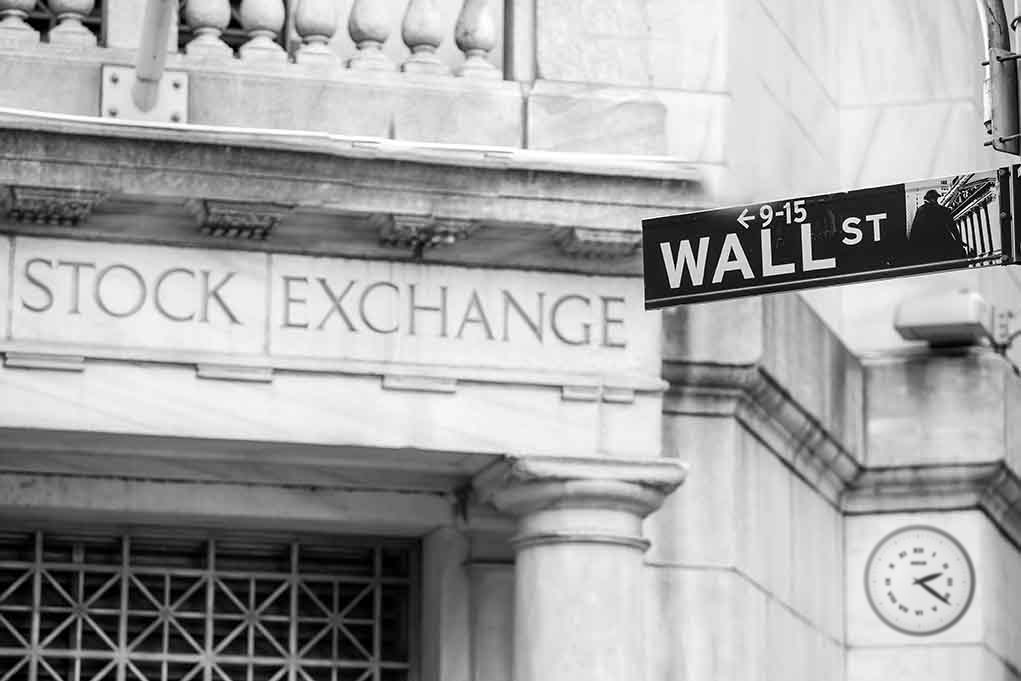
2,21
